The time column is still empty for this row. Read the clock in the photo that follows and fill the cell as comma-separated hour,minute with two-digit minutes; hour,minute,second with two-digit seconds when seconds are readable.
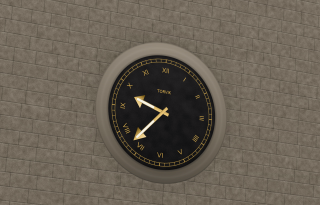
9,37
